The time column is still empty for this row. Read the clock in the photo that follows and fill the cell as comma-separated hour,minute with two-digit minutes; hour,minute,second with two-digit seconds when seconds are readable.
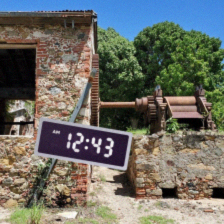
12,43
